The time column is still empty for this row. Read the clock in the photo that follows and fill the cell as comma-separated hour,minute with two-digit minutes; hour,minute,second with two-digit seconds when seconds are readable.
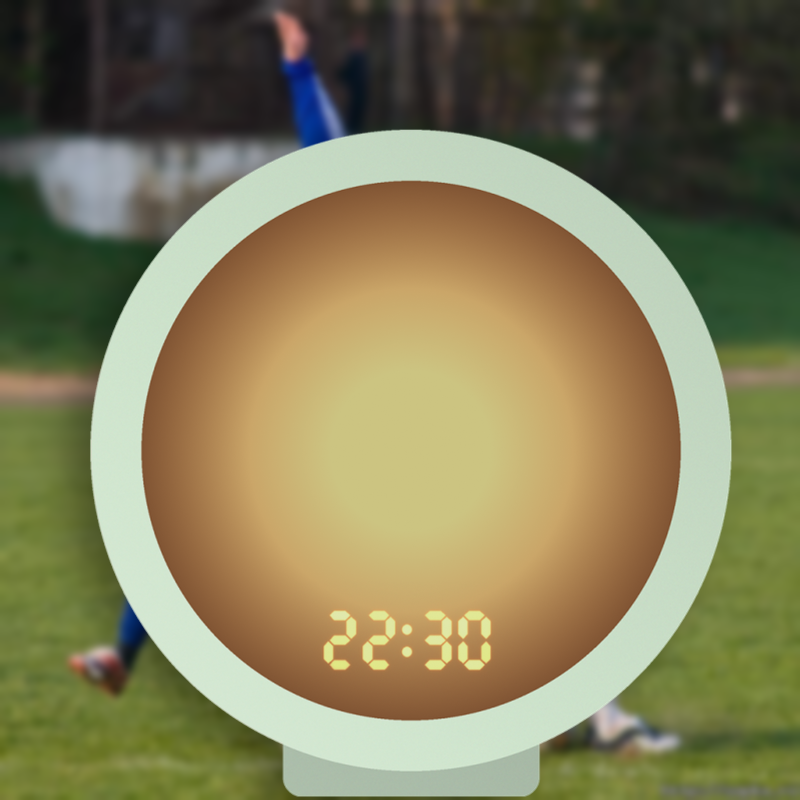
22,30
